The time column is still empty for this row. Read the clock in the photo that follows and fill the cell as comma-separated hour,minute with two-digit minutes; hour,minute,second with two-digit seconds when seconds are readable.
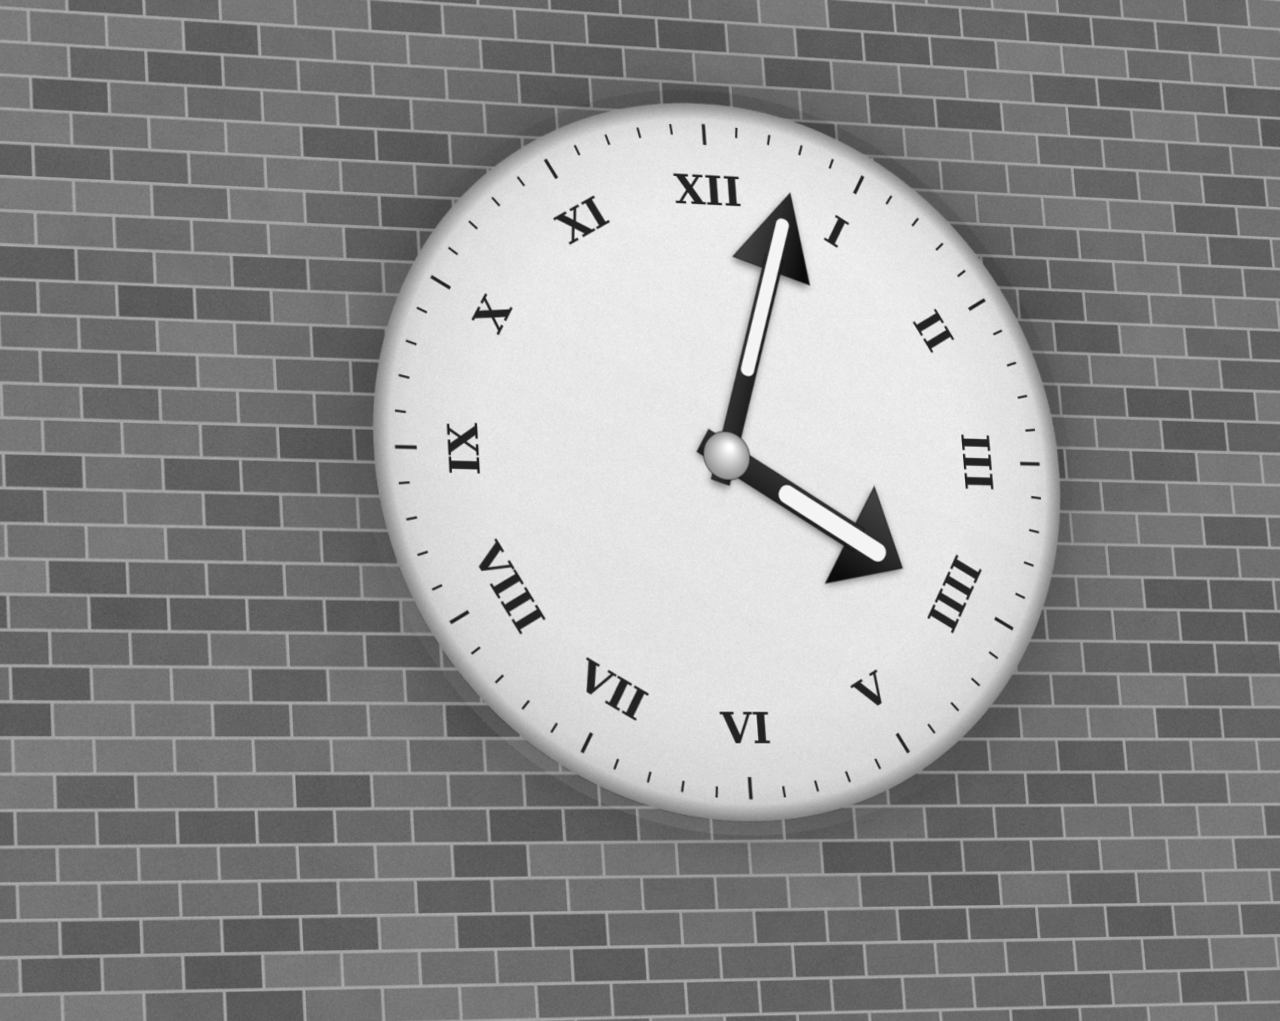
4,03
